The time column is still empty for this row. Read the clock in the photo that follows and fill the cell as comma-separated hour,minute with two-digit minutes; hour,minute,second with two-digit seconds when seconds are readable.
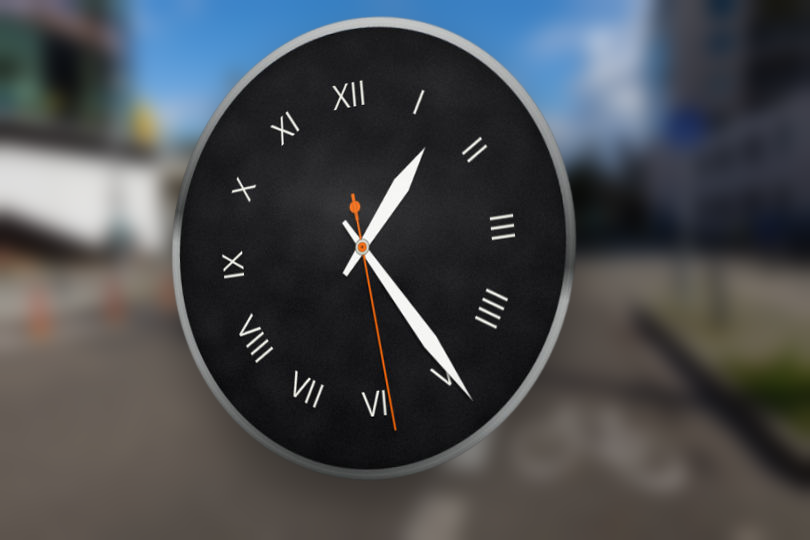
1,24,29
